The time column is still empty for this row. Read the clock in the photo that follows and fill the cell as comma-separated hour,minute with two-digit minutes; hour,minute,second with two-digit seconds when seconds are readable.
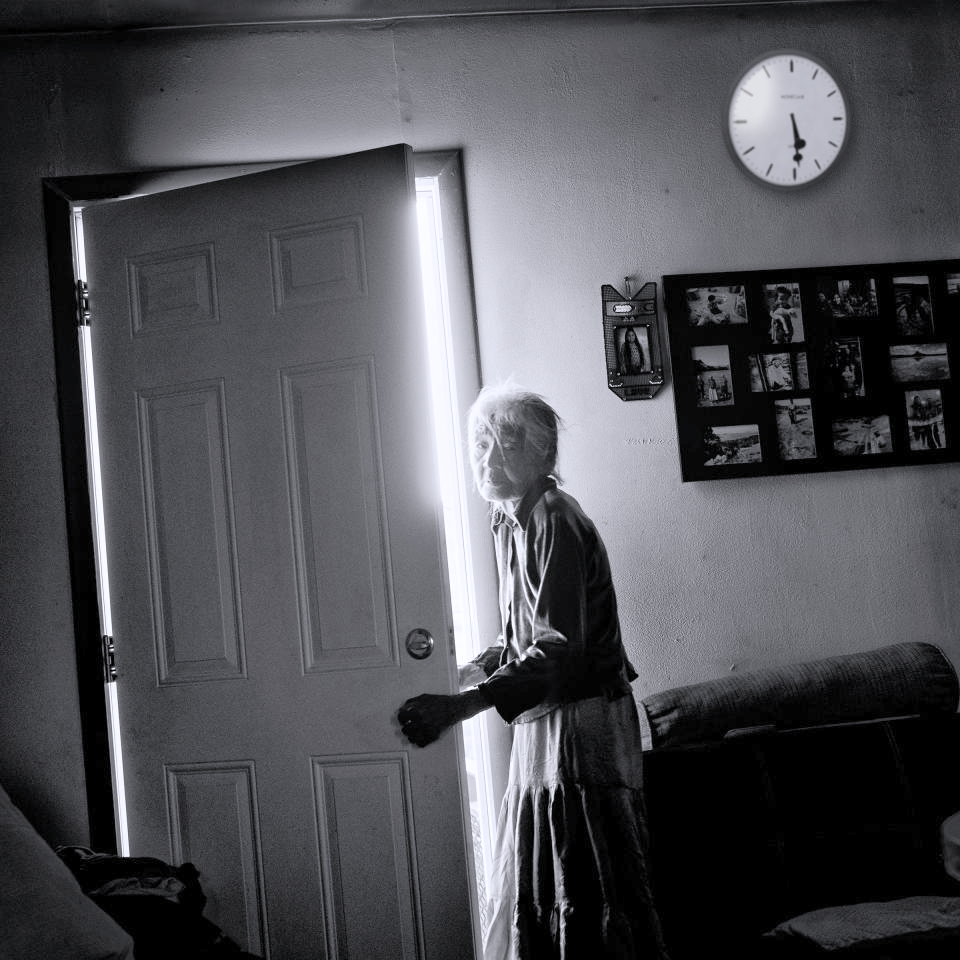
5,29
